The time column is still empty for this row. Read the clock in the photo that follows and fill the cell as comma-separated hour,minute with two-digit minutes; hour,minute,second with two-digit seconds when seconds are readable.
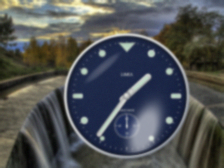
1,36
